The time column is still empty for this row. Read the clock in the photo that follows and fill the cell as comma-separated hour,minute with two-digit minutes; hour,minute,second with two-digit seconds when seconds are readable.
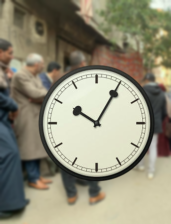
10,05
